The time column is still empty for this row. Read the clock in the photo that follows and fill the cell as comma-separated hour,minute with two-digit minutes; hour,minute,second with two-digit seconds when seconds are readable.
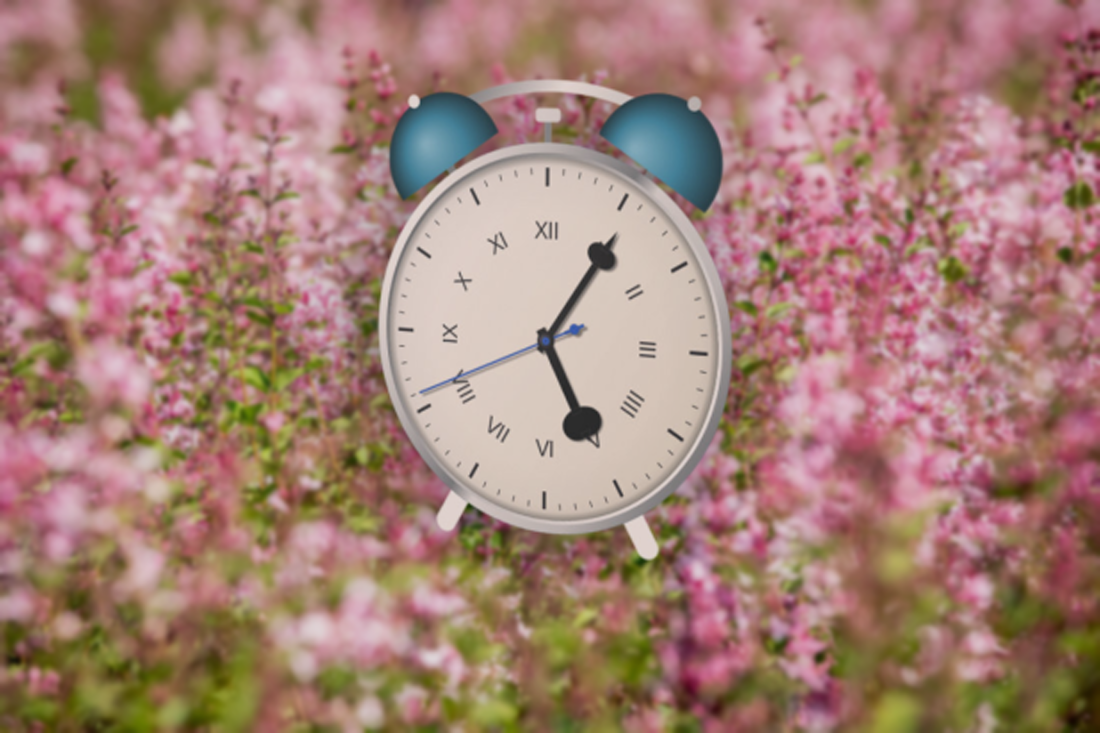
5,05,41
